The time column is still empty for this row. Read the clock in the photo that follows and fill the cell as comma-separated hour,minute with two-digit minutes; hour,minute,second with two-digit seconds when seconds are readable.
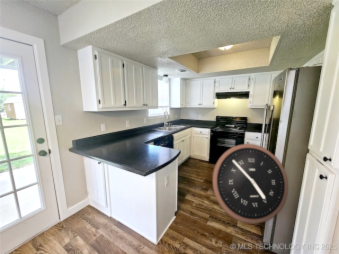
4,53
